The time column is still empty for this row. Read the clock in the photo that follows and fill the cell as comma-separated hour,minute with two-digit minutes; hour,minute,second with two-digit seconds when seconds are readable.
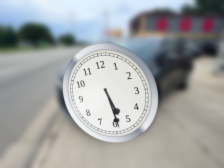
5,29
